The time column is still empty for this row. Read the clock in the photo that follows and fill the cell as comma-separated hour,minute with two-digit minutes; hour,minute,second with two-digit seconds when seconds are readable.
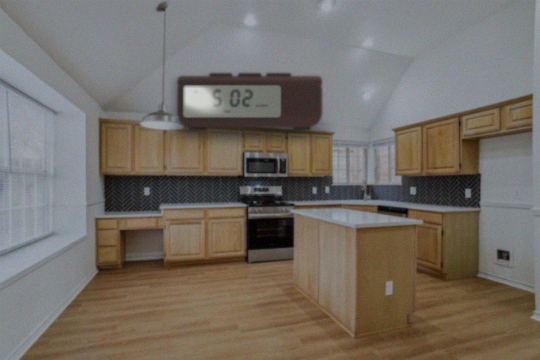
5,02
